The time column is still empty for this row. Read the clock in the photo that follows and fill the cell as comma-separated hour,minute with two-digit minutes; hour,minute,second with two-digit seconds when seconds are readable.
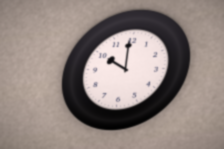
9,59
